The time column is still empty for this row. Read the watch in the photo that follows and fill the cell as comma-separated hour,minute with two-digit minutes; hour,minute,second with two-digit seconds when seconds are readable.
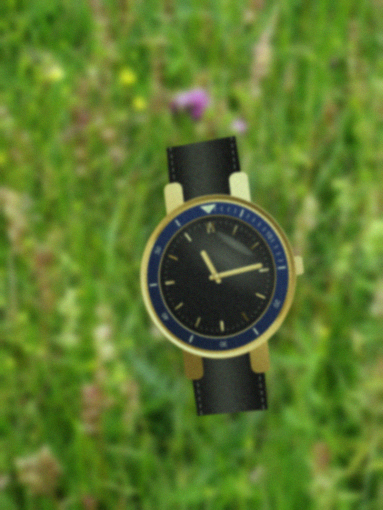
11,14
